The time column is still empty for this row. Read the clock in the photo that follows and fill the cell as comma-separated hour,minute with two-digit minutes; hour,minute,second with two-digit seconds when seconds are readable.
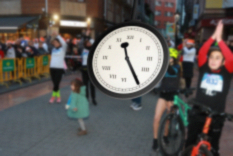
11,25
